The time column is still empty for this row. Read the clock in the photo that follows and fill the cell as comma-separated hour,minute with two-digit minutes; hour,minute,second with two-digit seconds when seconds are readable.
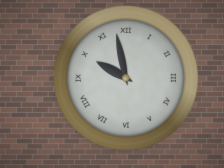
9,58
